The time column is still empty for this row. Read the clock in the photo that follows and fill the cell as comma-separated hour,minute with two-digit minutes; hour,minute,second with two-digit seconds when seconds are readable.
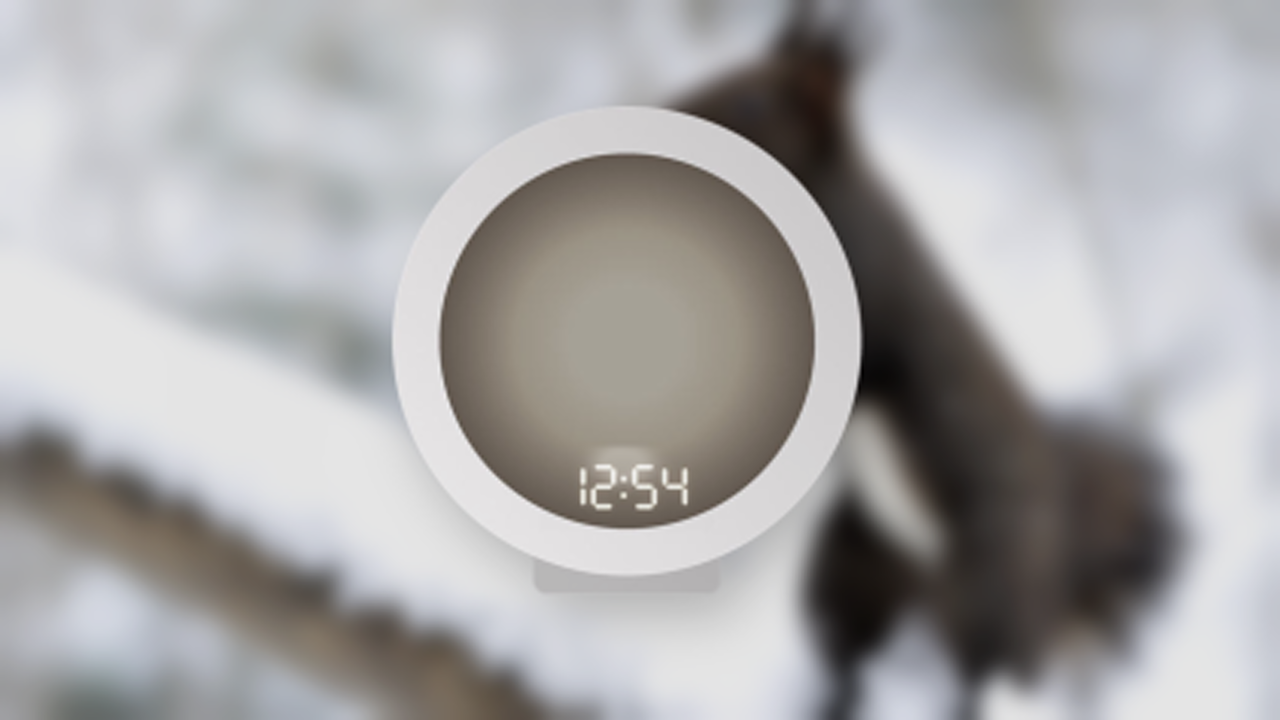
12,54
